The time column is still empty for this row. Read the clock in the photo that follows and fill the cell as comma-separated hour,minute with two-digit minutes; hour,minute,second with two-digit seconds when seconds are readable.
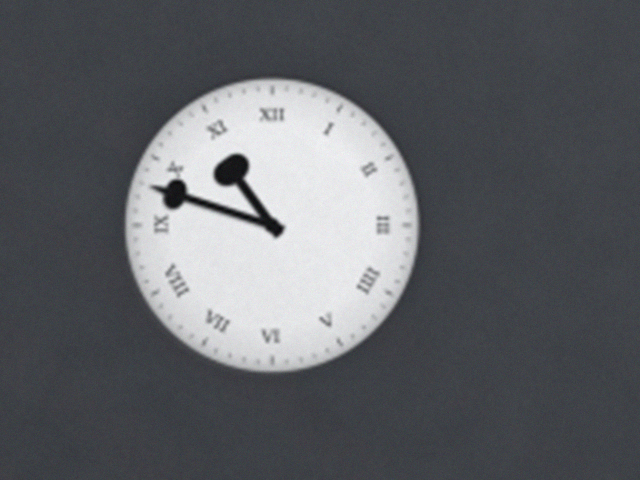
10,48
